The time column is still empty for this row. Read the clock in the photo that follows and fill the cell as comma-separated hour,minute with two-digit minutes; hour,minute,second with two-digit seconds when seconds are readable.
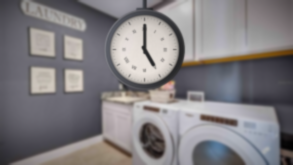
5,00
